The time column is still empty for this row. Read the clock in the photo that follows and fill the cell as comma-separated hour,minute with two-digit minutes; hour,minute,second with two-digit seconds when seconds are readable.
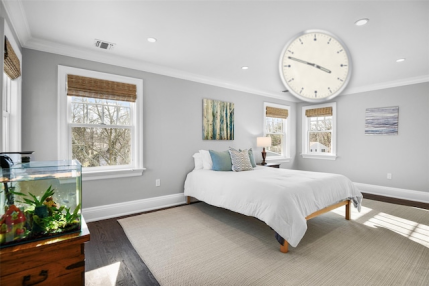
3,48
